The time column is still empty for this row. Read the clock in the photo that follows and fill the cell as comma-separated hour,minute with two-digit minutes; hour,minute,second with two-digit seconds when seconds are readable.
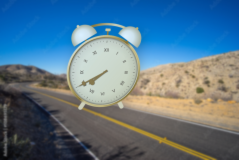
7,40
